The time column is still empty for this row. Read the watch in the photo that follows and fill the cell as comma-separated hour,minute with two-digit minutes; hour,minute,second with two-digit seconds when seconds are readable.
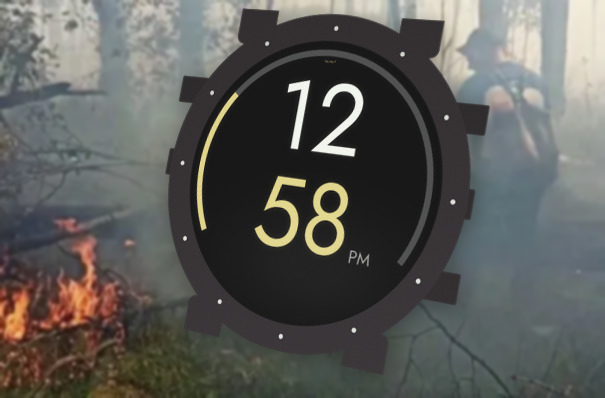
12,58
